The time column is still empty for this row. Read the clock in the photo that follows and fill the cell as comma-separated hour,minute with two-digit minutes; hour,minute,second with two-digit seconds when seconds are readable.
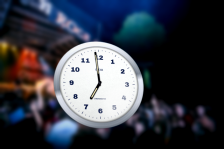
6,59
